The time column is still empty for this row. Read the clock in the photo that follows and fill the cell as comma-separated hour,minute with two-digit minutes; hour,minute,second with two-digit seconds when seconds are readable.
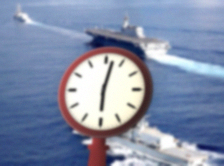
6,02
